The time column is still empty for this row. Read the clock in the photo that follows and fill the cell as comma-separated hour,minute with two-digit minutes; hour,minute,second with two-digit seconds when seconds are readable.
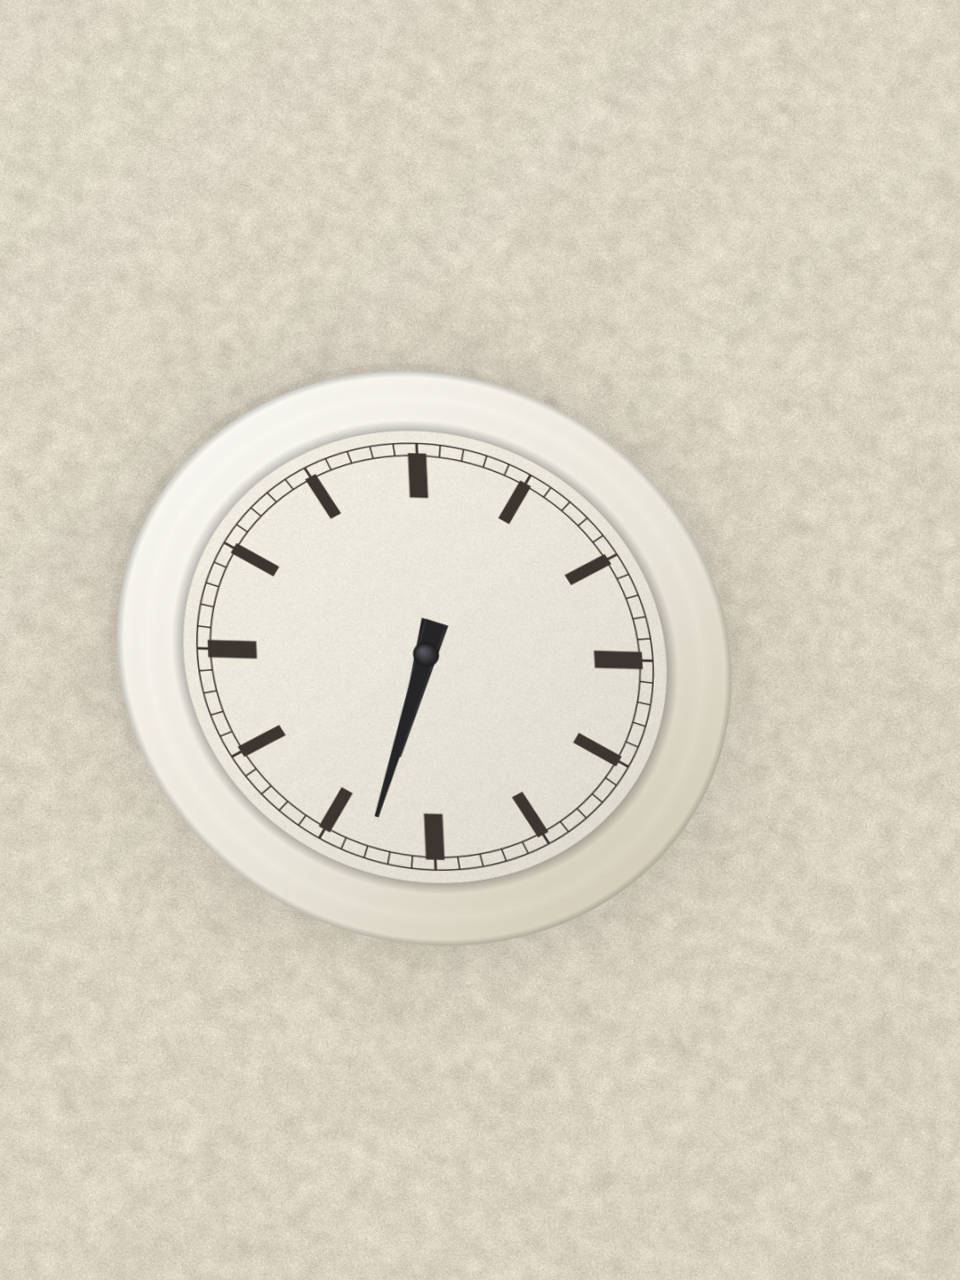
6,33
